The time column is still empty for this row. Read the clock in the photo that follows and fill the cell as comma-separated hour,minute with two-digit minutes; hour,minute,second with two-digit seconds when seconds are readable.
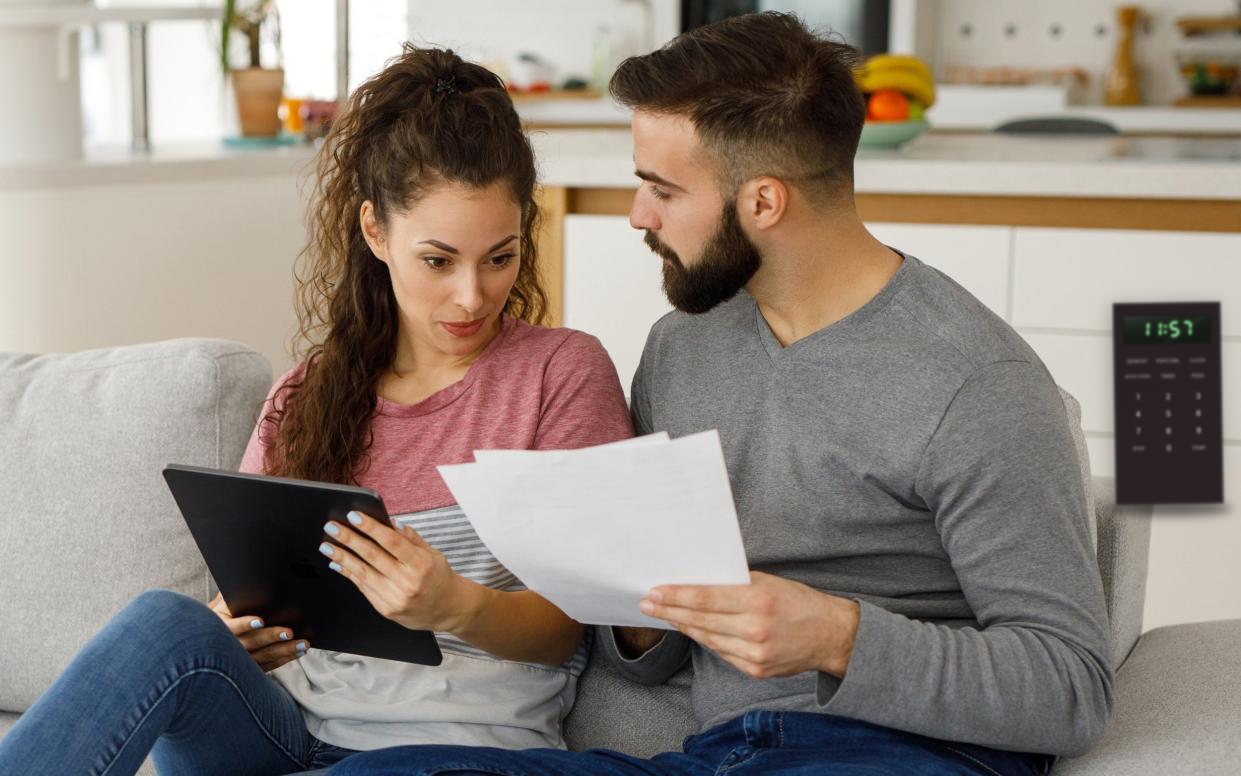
11,57
